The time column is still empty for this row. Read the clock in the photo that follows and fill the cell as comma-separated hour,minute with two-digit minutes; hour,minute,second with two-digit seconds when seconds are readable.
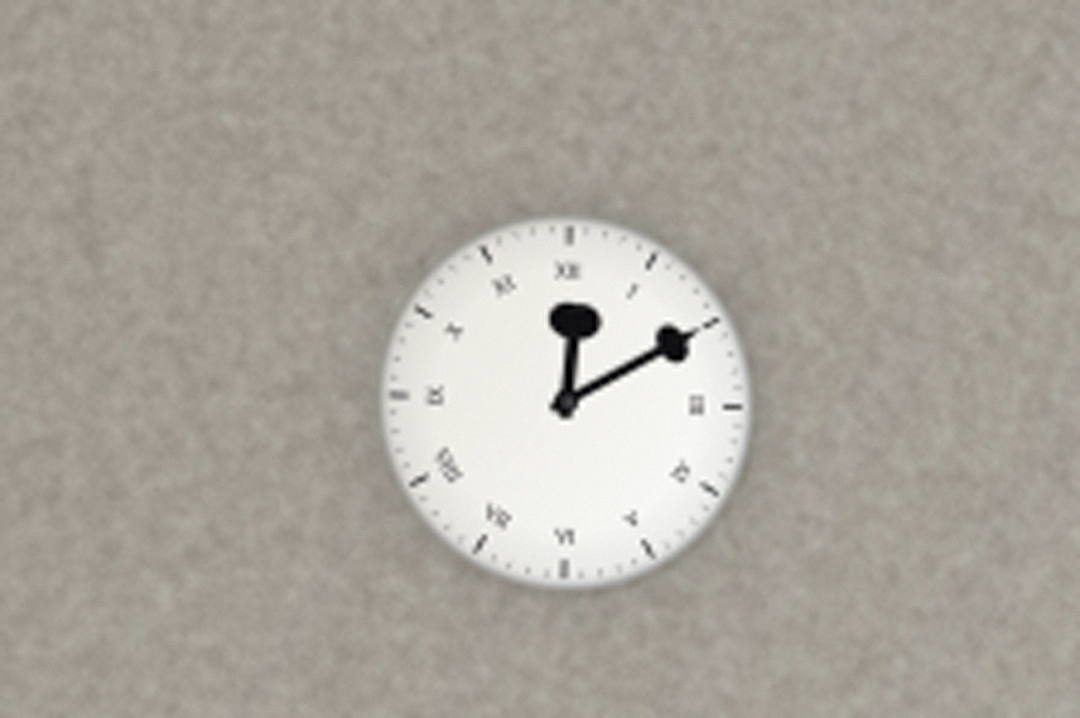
12,10
